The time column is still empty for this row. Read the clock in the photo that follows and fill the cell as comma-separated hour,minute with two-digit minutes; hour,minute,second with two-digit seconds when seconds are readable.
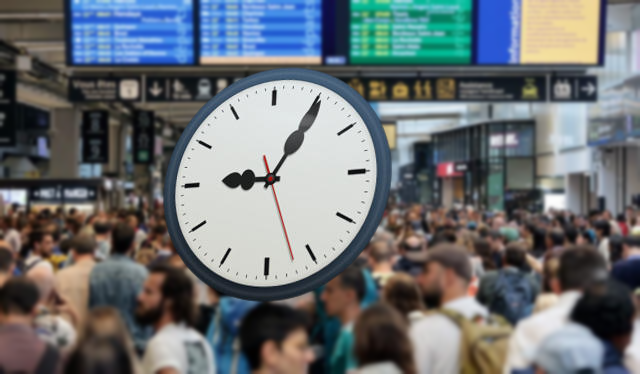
9,05,27
